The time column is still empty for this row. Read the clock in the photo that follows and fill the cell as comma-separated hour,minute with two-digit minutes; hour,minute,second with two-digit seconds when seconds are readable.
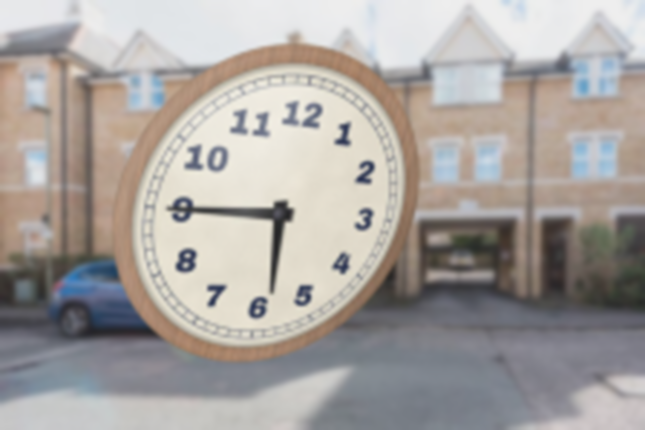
5,45
